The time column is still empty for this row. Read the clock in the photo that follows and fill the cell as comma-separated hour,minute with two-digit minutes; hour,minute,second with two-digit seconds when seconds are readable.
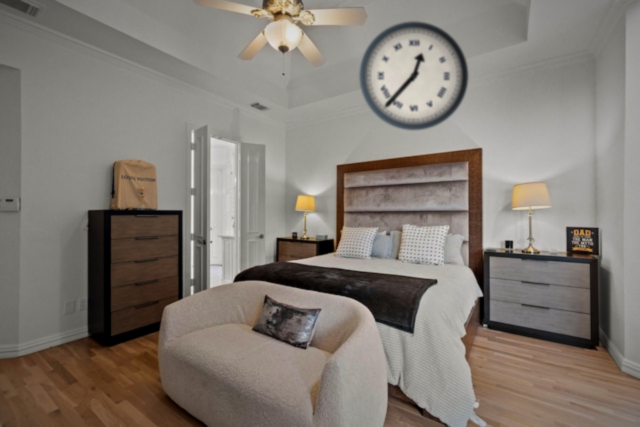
12,37
